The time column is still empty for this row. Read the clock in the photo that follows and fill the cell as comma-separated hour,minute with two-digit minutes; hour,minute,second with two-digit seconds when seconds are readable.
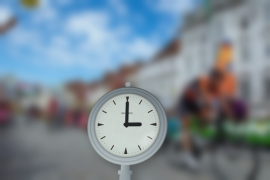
3,00
